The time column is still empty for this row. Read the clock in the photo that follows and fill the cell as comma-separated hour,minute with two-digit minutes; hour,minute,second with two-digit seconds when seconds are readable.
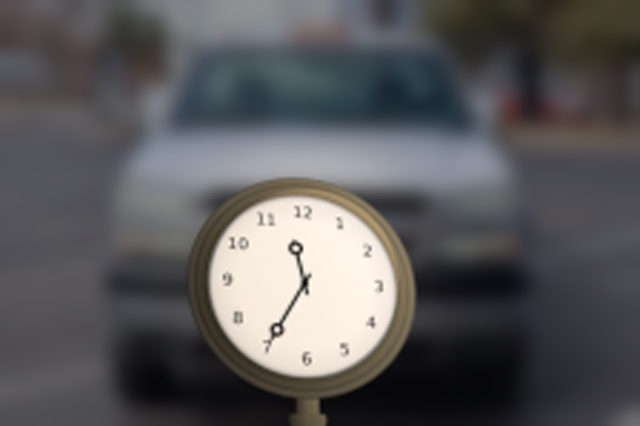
11,35
